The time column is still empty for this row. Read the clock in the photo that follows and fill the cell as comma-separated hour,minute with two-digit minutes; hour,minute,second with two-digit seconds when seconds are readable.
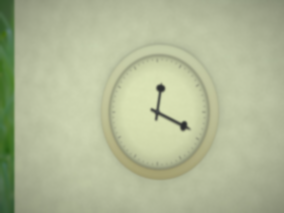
12,19
